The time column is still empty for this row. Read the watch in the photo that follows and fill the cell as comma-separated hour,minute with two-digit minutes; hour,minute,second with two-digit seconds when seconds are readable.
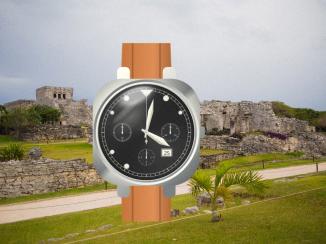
4,02
